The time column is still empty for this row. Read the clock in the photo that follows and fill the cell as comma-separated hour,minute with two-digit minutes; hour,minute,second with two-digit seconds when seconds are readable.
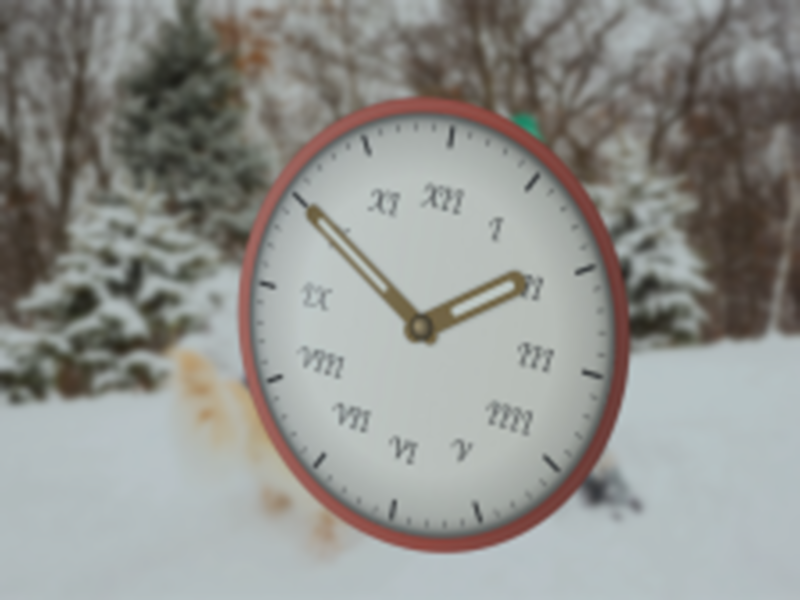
1,50
